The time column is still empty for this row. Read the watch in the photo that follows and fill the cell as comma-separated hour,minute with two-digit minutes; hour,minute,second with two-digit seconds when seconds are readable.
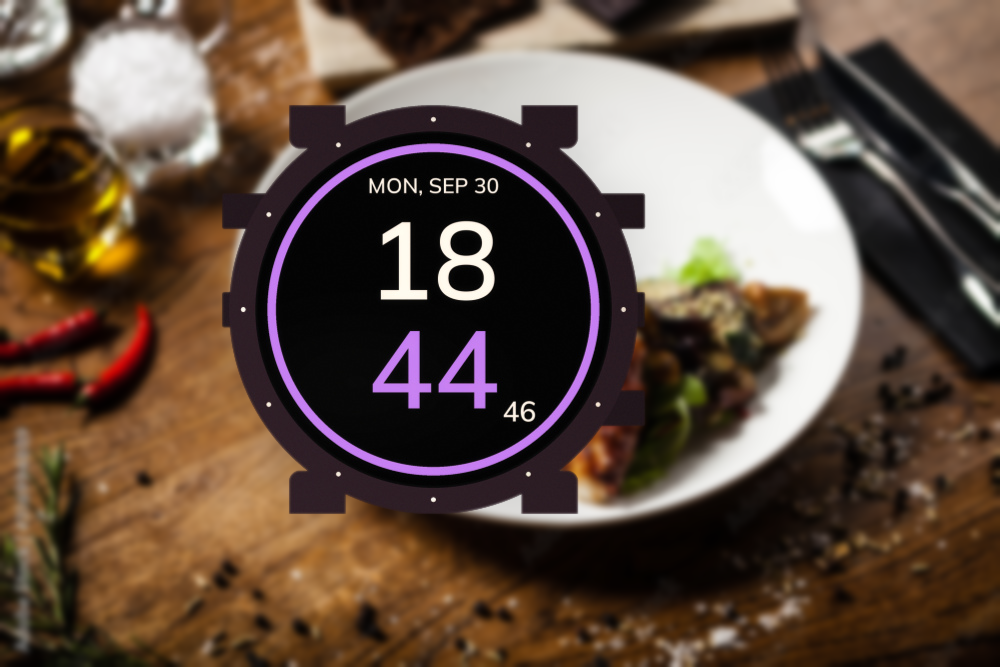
18,44,46
